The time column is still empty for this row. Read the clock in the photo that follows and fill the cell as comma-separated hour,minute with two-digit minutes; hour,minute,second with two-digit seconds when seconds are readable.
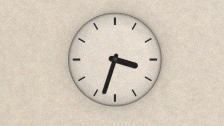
3,33
